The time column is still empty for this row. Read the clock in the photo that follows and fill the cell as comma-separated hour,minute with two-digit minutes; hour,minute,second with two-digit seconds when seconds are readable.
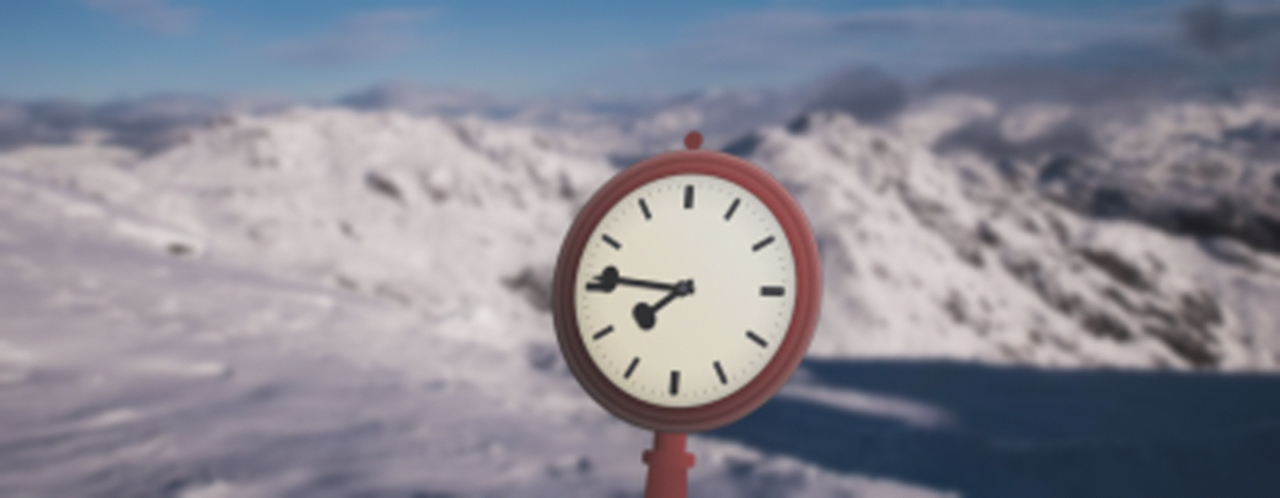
7,46
